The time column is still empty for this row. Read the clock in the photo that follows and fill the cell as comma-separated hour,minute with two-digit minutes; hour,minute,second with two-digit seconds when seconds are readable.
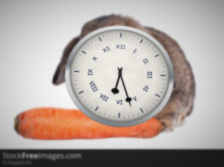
6,27
